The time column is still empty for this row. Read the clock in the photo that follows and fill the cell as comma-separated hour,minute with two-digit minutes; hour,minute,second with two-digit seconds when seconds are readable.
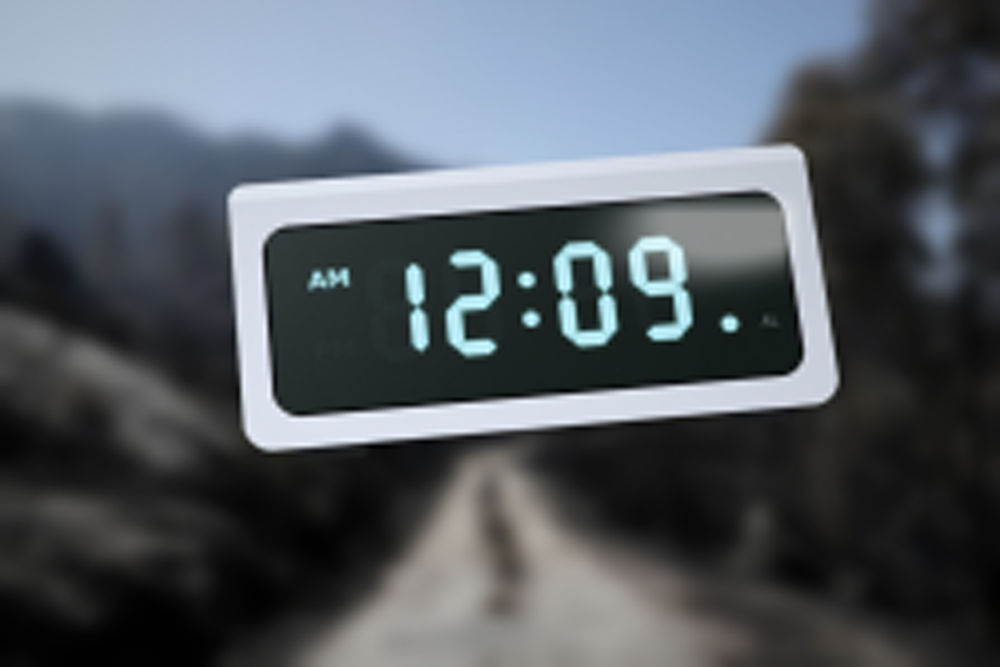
12,09
